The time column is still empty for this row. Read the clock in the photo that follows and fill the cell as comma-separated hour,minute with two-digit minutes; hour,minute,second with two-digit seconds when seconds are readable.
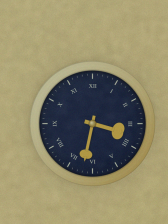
3,32
